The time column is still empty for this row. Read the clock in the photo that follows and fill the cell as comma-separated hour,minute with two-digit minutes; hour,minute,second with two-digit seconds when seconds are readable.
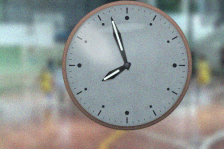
7,57
